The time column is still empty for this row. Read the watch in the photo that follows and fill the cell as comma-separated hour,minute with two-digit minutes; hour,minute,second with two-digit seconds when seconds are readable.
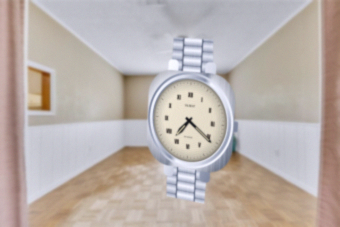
7,21
